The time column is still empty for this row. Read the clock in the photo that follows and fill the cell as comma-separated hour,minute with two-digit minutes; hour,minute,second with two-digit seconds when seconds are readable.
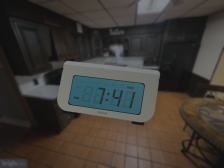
7,41
